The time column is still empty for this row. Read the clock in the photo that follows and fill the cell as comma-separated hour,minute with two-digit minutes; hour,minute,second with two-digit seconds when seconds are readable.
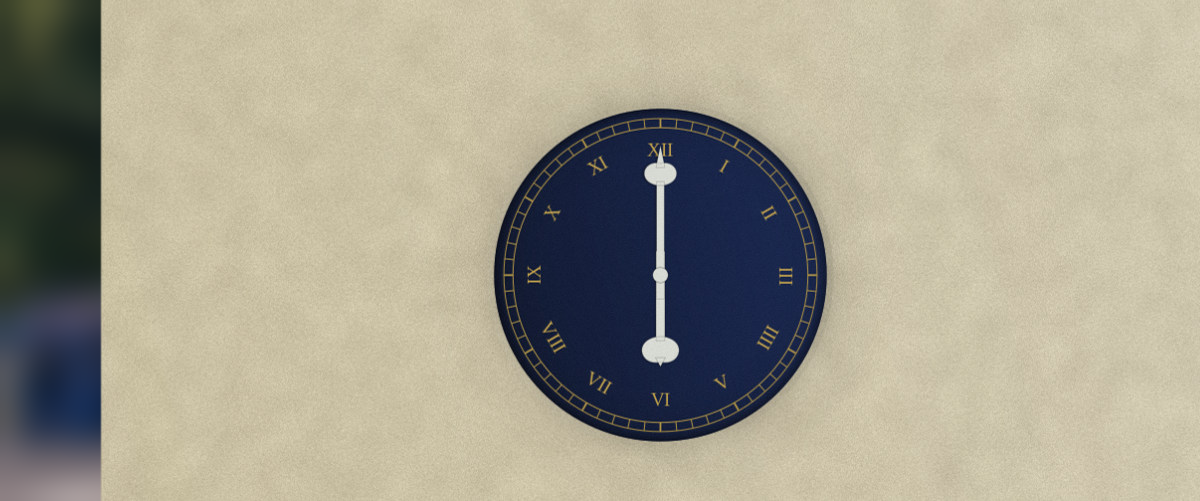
6,00
